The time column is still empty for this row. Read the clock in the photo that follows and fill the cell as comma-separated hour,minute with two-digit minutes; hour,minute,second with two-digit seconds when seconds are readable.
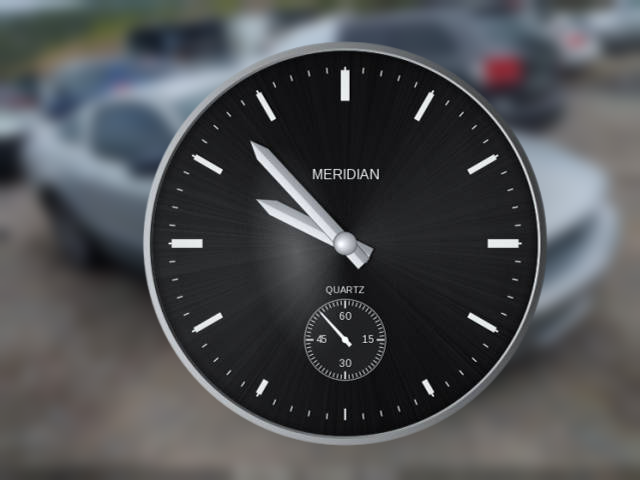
9,52,53
